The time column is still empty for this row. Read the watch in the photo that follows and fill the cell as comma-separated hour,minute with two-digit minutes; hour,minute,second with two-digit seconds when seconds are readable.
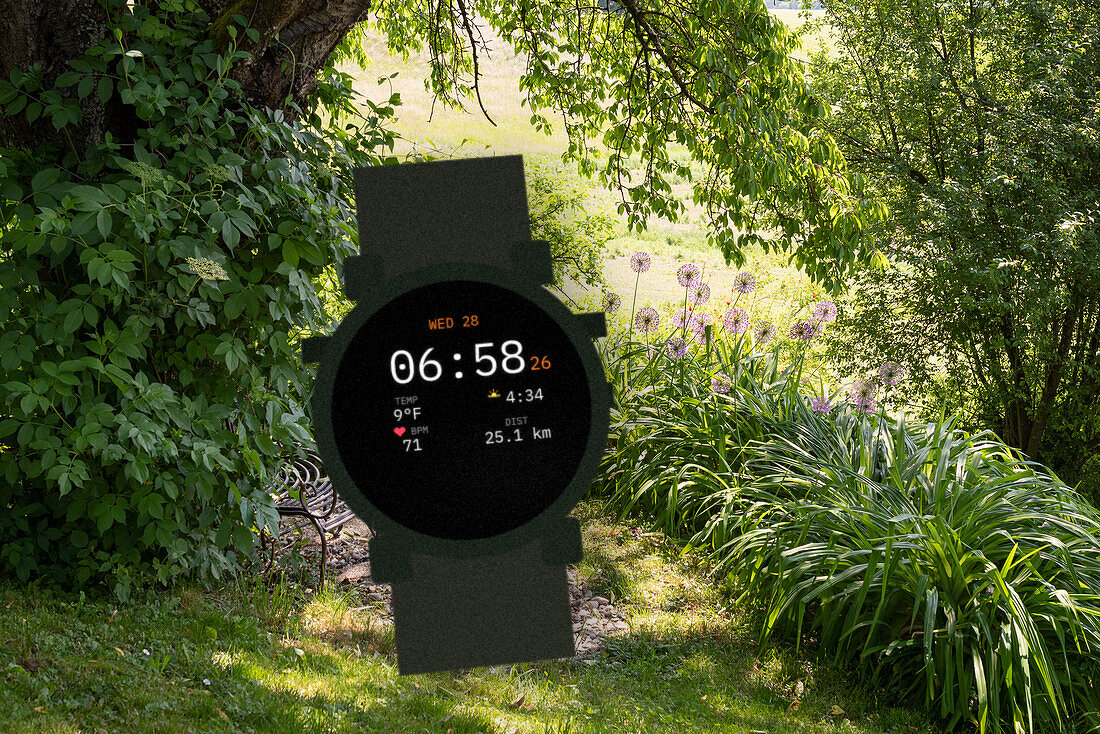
6,58,26
